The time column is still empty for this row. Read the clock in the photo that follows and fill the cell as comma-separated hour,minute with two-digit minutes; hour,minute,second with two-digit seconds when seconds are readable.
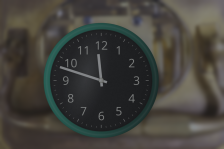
11,48
